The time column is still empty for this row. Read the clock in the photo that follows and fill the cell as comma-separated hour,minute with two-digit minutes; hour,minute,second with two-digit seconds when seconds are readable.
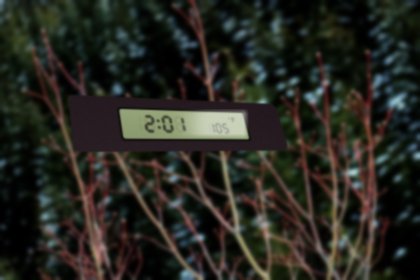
2,01
